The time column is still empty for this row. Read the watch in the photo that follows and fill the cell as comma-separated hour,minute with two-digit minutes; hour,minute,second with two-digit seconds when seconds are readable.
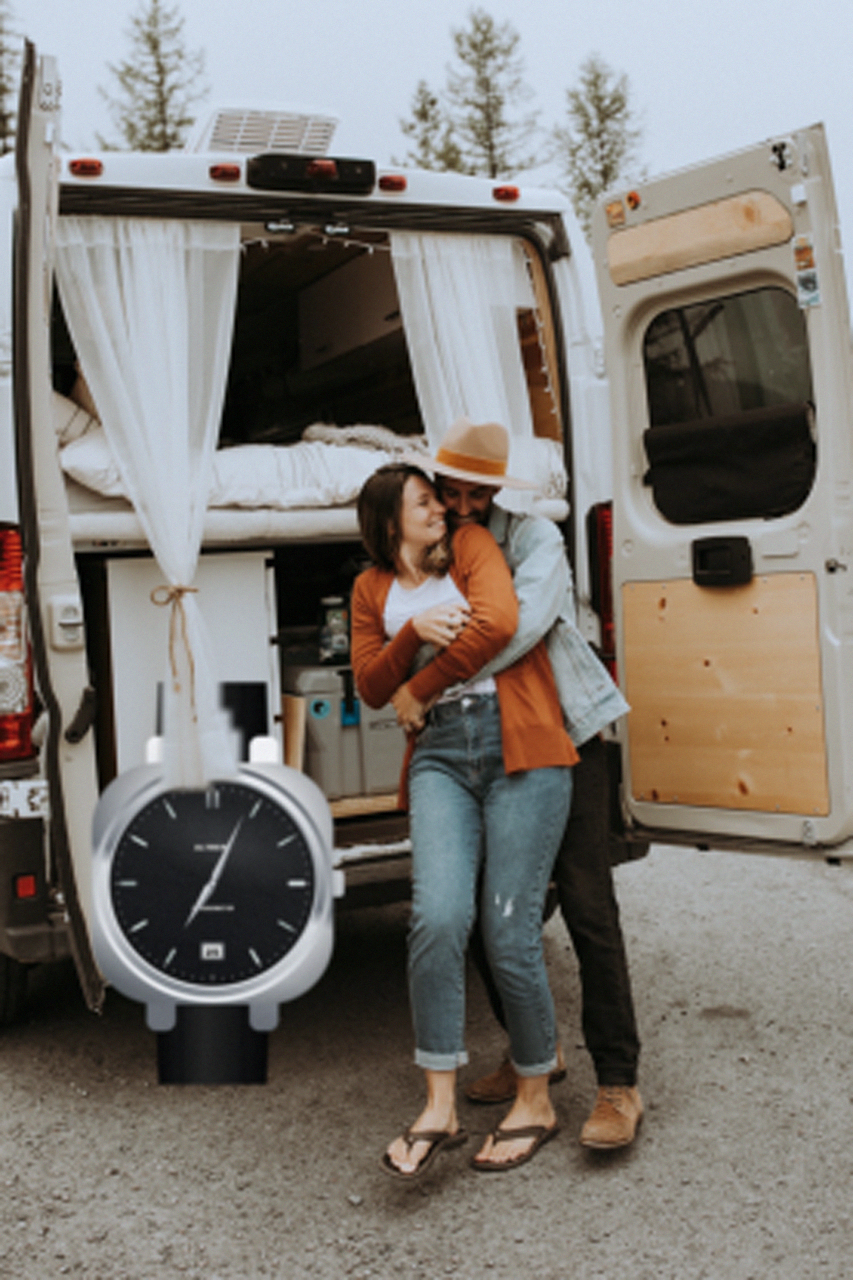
7,04
